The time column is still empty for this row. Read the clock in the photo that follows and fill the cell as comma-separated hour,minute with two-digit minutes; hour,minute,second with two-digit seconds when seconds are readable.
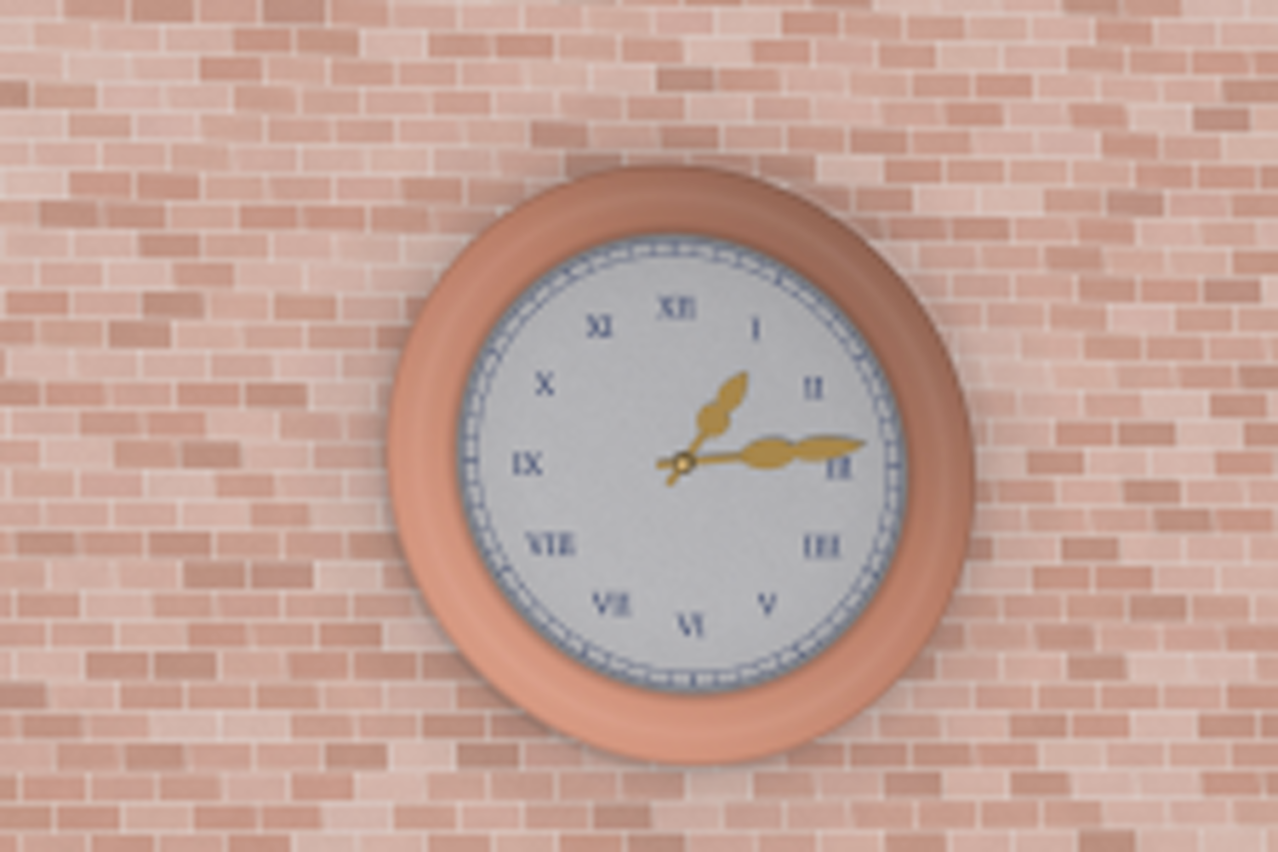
1,14
